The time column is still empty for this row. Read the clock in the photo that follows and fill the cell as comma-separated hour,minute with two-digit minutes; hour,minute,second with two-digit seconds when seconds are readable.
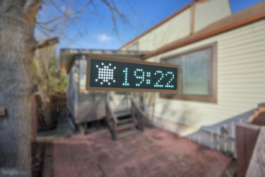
19,22
